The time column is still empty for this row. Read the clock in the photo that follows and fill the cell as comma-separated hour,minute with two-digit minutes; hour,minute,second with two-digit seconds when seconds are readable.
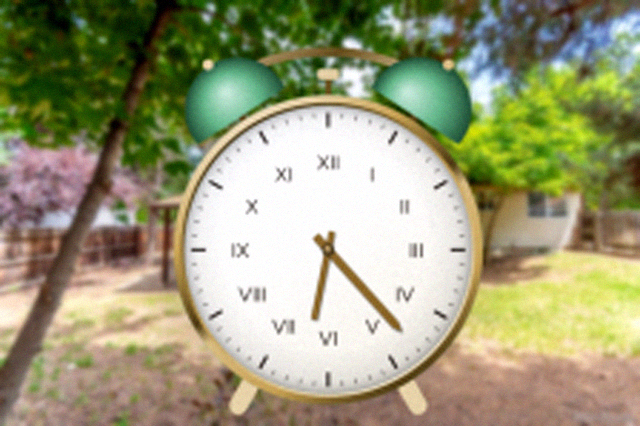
6,23
